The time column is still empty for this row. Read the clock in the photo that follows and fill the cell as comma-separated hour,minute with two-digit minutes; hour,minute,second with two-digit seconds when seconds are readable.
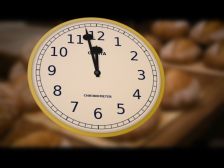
11,58
